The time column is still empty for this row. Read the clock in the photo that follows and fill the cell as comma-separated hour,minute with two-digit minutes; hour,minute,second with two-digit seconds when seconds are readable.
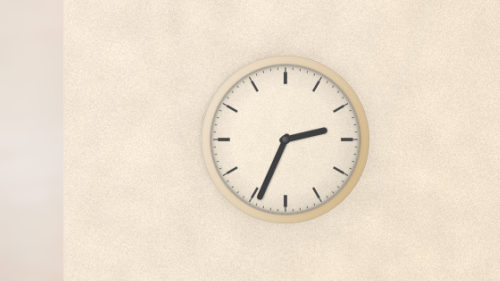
2,34
